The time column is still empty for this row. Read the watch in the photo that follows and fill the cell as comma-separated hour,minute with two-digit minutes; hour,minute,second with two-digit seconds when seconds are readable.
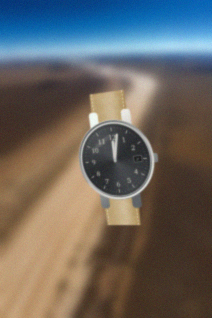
12,02
